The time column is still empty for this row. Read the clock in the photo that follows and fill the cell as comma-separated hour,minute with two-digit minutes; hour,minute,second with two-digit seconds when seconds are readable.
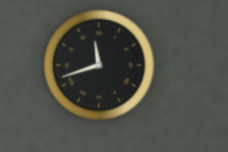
11,42
